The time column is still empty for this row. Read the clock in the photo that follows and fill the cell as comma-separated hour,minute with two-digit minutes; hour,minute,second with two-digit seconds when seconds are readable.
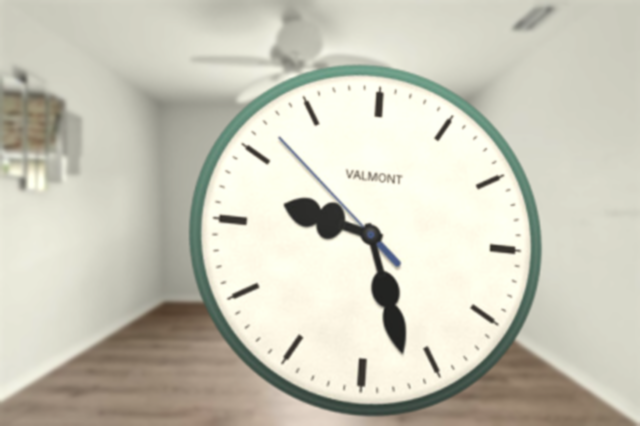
9,26,52
